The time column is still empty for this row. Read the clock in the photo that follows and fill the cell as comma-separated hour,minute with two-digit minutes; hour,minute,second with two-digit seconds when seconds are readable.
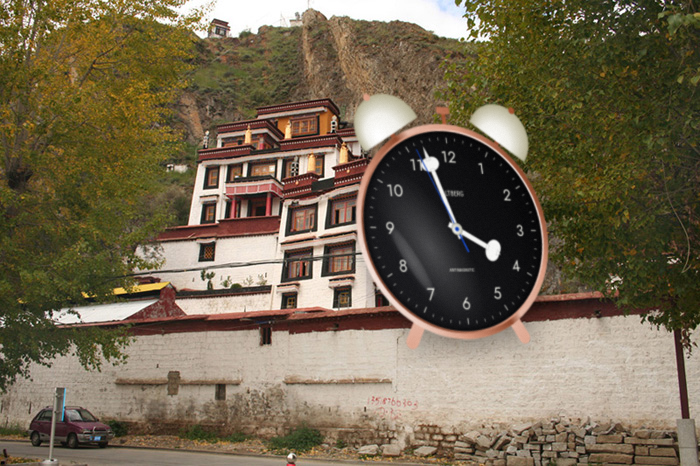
3,56,56
